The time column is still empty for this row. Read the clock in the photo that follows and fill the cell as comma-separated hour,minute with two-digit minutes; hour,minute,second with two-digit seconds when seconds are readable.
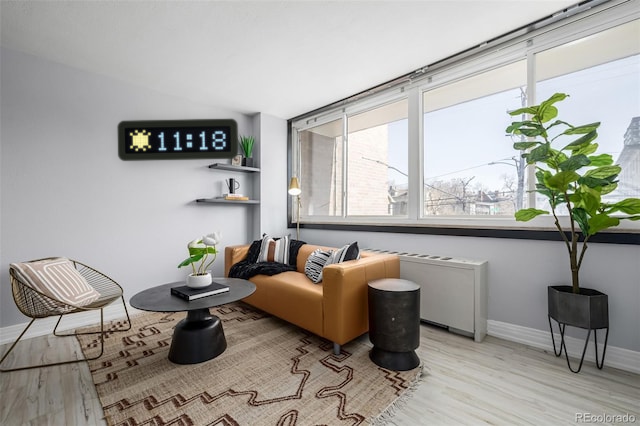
11,18
